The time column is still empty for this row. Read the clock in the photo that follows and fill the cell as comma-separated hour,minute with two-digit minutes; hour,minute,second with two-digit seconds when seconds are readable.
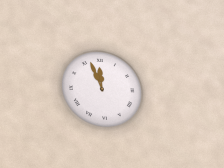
11,57
